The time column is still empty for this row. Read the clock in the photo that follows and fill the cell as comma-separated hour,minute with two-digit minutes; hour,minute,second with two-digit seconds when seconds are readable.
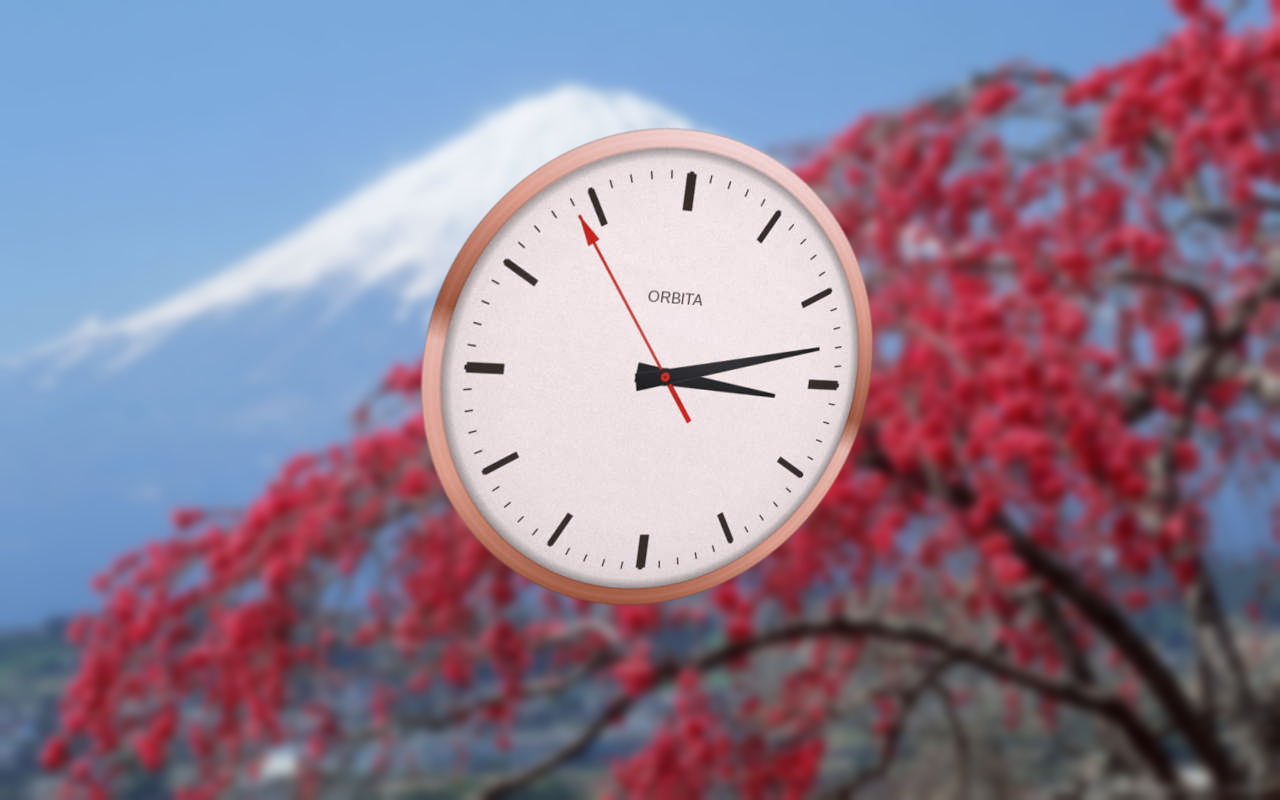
3,12,54
